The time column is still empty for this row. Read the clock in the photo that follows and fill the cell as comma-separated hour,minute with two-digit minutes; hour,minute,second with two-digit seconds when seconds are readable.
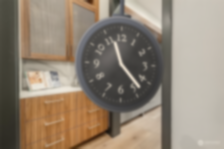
11,23
